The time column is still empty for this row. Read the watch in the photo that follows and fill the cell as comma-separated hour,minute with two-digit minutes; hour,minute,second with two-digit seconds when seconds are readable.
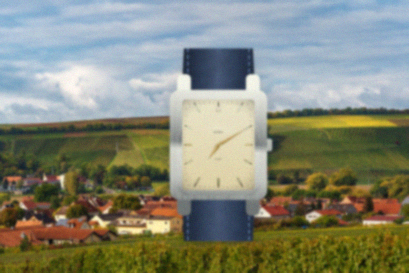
7,10
